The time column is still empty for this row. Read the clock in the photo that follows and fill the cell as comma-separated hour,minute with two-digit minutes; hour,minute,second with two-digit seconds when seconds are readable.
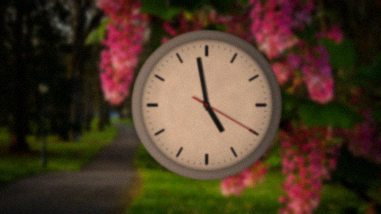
4,58,20
